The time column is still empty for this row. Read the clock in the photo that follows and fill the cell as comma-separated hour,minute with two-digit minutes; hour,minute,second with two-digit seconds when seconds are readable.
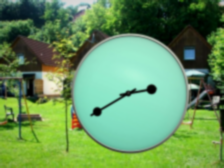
2,40
